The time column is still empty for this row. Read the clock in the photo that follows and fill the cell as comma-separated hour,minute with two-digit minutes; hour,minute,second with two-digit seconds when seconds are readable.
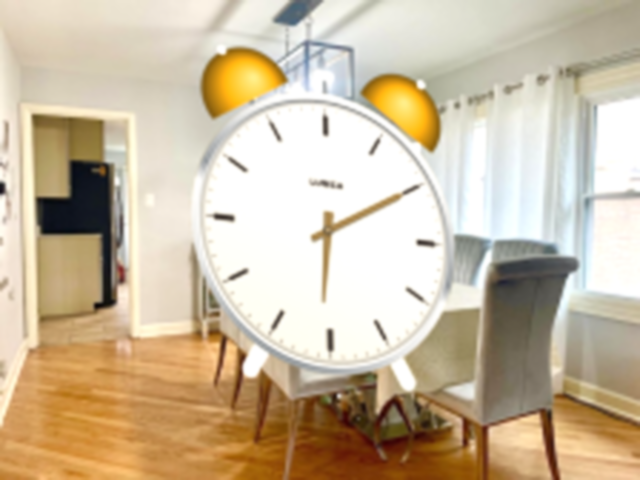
6,10
